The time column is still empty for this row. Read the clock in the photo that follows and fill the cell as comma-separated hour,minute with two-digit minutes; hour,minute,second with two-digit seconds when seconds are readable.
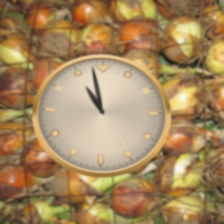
10,58
